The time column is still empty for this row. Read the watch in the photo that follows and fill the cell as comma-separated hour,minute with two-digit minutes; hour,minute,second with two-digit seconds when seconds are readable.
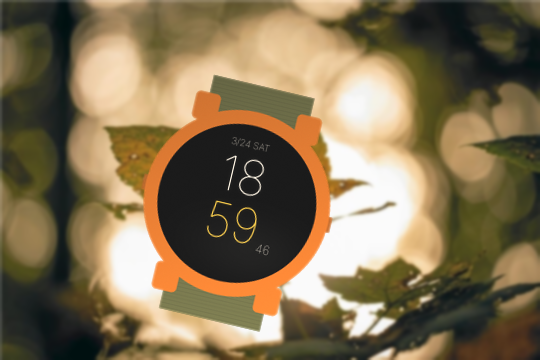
18,59,46
